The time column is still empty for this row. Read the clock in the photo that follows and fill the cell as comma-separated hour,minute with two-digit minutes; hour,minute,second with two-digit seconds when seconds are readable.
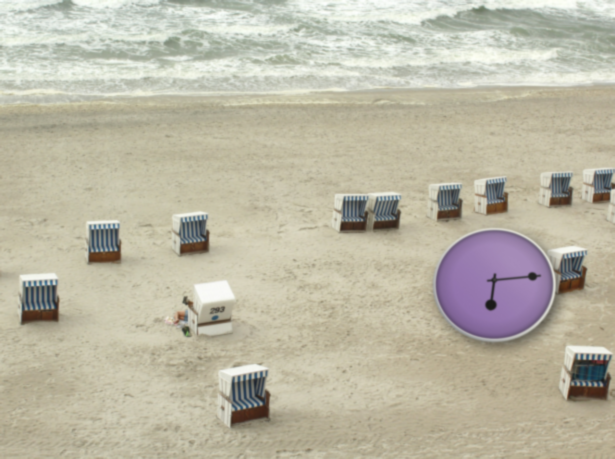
6,14
